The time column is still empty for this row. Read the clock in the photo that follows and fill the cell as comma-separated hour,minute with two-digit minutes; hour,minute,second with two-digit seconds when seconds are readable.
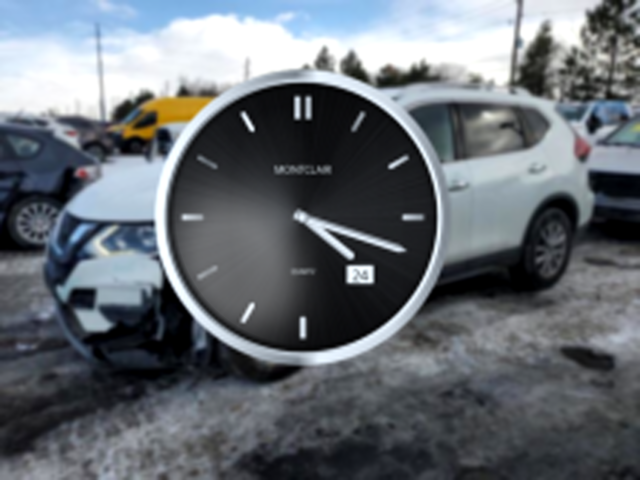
4,18
